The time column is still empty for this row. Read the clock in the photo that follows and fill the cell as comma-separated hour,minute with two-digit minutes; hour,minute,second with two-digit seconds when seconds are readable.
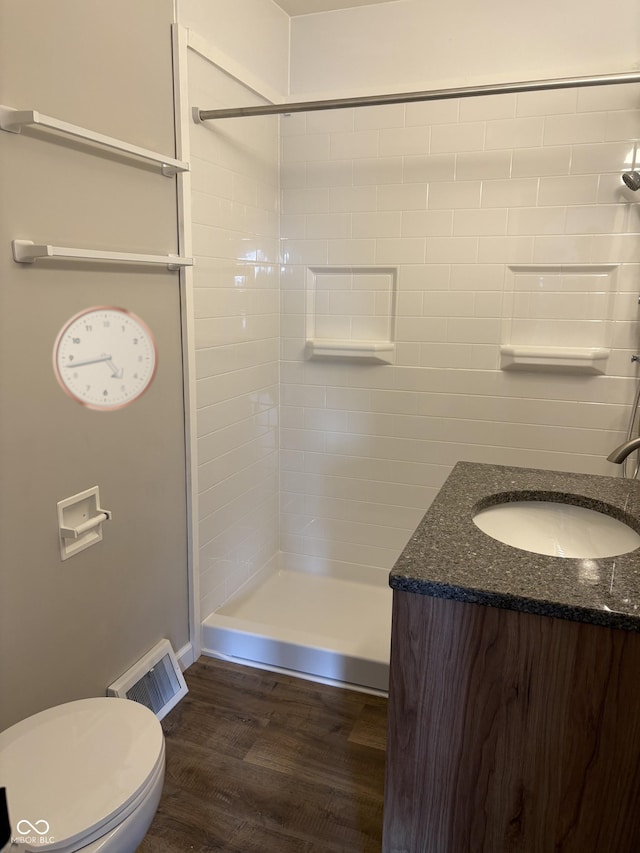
4,43
